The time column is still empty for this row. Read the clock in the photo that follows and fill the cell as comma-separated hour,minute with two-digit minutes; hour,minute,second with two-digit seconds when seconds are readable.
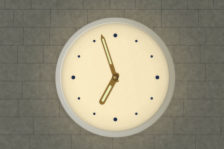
6,57
